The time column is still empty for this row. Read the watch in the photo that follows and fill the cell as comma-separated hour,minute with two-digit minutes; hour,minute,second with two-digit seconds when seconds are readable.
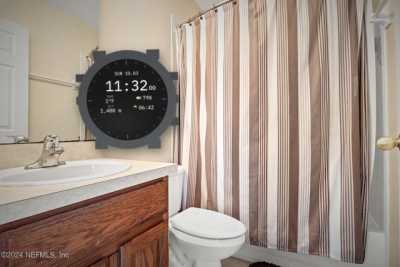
11,32
